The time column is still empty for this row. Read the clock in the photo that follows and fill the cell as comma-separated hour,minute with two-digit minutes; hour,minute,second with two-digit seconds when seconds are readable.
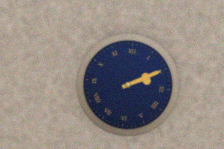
2,10
